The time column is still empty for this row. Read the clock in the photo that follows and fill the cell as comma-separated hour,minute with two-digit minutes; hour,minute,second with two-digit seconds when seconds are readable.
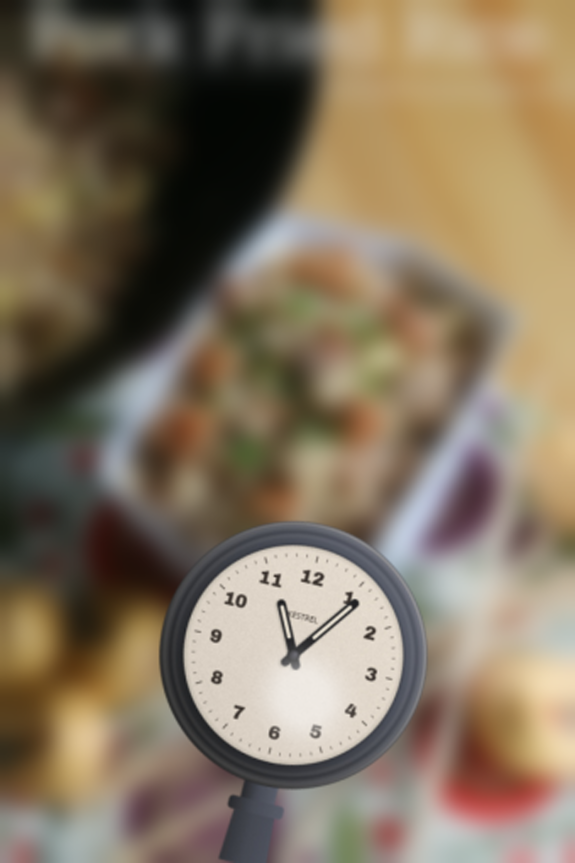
11,06
